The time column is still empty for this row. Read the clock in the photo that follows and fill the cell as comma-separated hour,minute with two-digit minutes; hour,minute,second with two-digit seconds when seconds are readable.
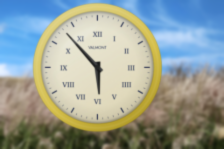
5,53
